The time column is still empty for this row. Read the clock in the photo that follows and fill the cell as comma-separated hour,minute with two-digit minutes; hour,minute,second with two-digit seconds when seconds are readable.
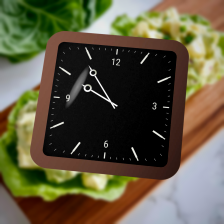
9,54
